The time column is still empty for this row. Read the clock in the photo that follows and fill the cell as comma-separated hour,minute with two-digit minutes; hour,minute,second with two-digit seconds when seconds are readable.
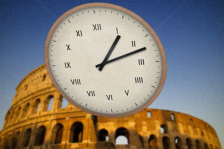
1,12
